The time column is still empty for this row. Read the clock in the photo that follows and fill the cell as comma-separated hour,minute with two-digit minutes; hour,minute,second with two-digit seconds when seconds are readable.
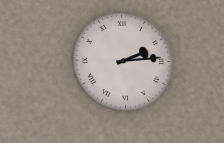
2,14
